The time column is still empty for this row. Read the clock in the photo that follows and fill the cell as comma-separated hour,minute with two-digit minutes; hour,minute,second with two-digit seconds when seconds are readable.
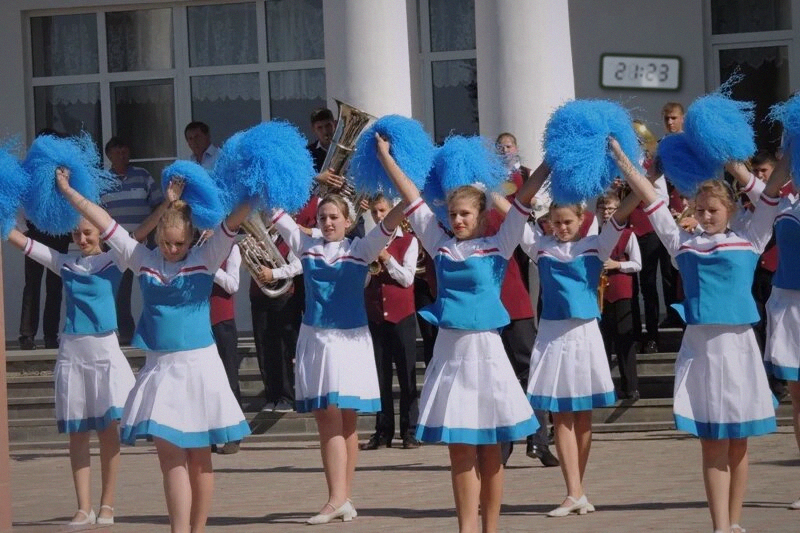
21,23
